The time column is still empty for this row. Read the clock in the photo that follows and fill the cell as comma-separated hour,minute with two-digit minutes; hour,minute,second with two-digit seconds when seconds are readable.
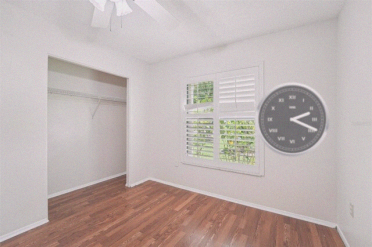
2,19
